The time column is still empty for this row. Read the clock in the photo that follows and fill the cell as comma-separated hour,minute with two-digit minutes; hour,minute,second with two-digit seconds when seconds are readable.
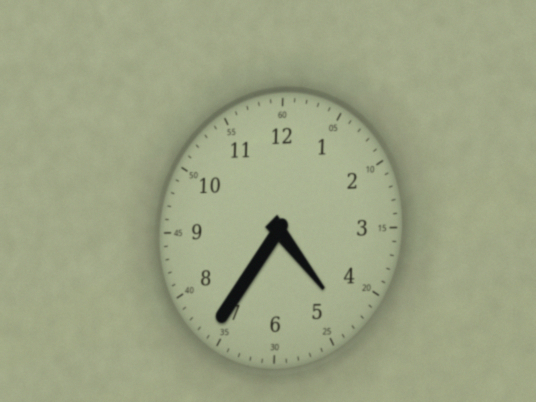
4,36
